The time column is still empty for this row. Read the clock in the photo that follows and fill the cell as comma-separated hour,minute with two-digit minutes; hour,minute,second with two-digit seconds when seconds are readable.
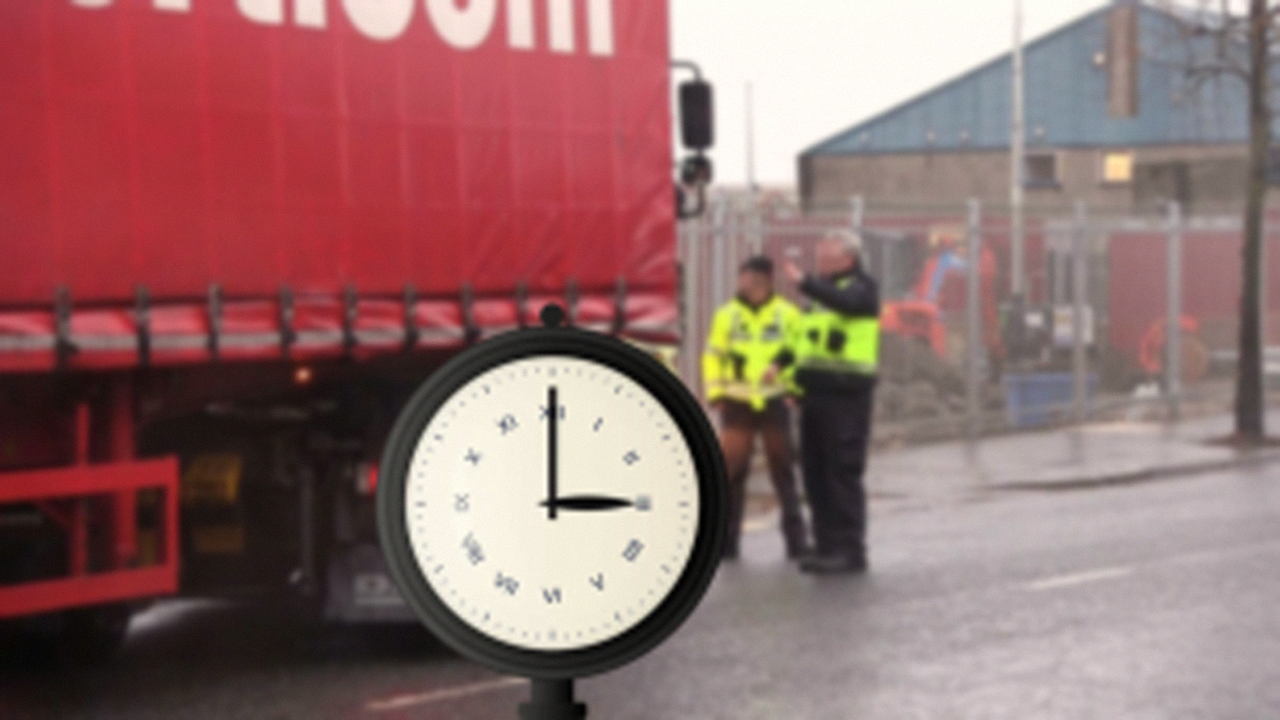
3,00
